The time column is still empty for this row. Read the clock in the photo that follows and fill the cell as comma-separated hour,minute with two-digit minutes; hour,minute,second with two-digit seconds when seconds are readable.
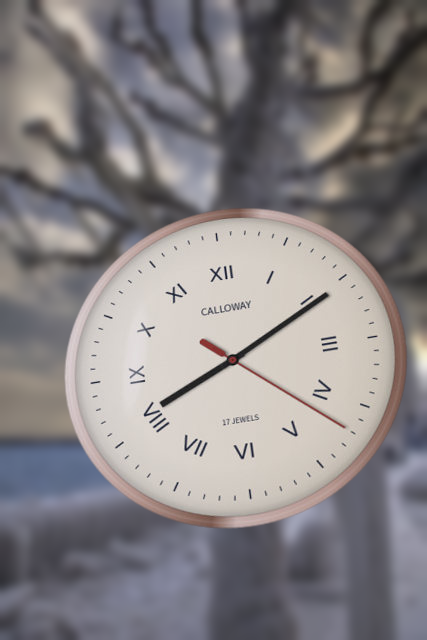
8,10,22
